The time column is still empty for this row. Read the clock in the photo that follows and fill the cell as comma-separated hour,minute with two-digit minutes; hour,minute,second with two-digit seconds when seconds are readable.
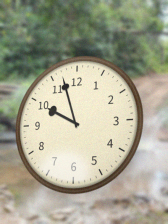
9,57
